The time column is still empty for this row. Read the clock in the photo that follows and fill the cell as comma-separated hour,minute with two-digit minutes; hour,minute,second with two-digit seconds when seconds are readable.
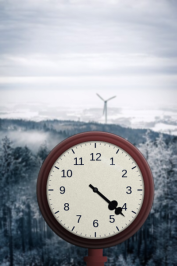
4,22
